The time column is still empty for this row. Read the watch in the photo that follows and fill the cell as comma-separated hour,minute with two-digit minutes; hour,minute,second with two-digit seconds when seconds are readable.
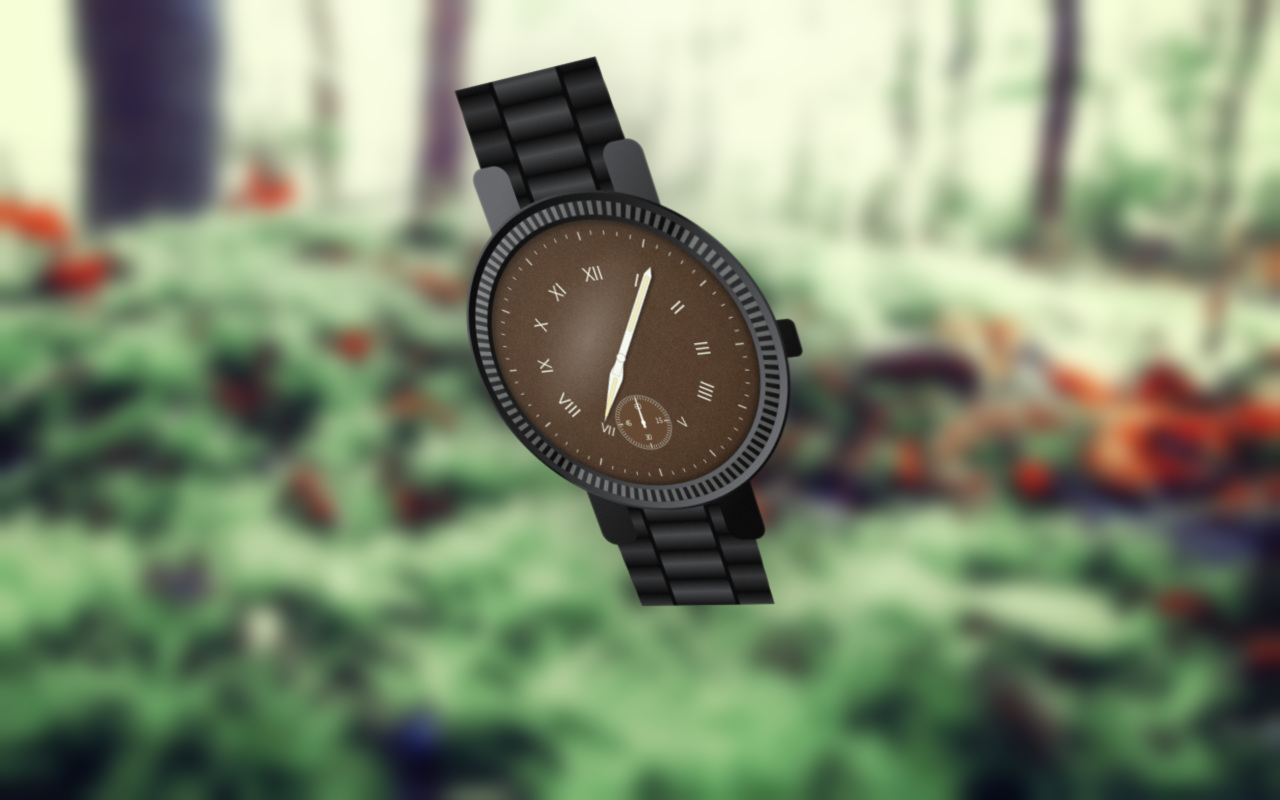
7,06
